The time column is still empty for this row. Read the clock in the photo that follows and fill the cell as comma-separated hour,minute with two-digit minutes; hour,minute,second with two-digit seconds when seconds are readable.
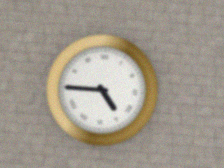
4,45
